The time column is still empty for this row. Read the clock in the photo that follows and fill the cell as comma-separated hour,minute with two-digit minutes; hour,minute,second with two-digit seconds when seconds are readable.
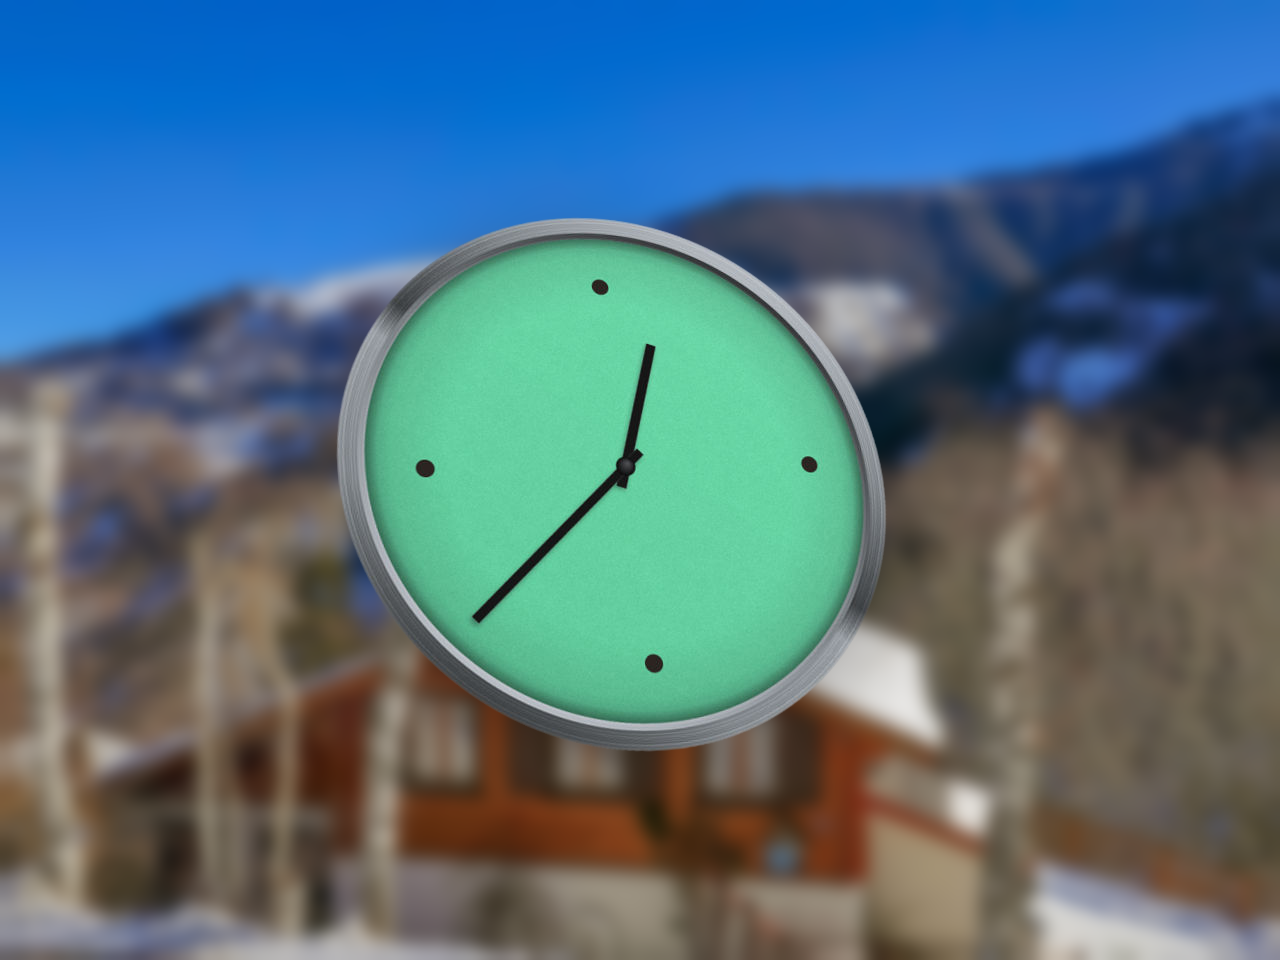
12,38
